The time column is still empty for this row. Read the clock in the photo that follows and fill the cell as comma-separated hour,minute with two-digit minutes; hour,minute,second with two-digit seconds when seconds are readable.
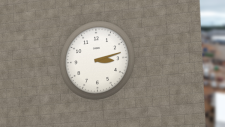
3,13
